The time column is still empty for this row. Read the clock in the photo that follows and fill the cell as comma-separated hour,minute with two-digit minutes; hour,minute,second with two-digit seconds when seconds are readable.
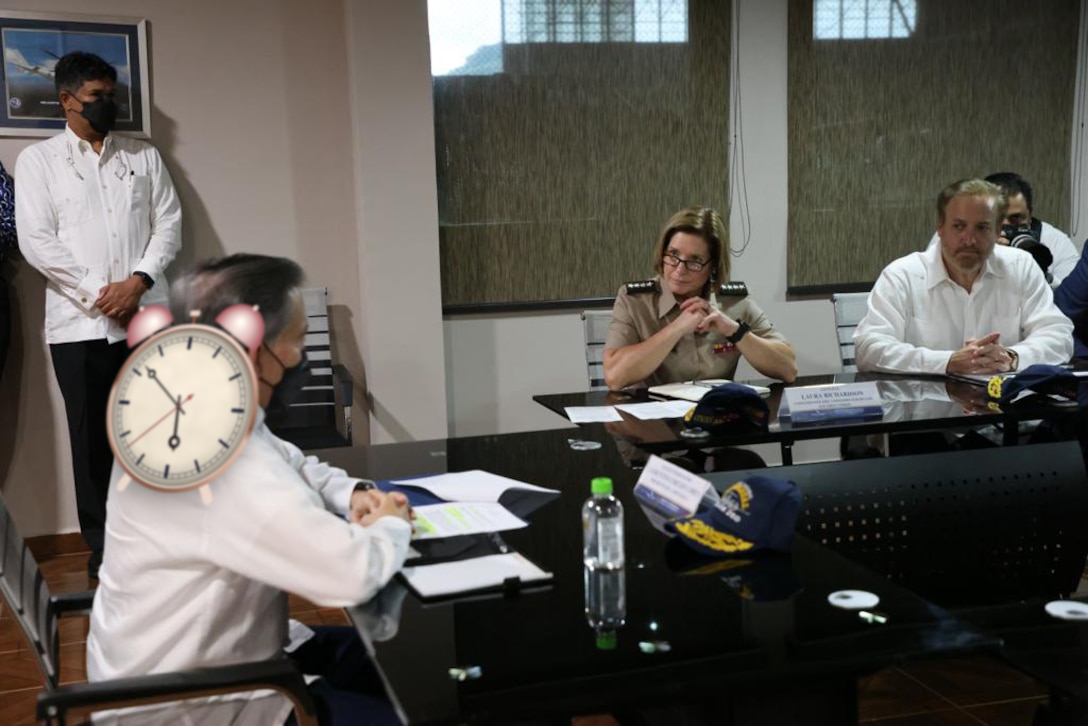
5,51,38
